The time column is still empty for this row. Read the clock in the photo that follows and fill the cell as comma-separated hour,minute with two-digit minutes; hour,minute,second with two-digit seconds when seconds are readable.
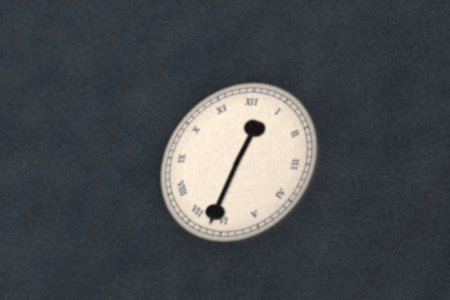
12,32
